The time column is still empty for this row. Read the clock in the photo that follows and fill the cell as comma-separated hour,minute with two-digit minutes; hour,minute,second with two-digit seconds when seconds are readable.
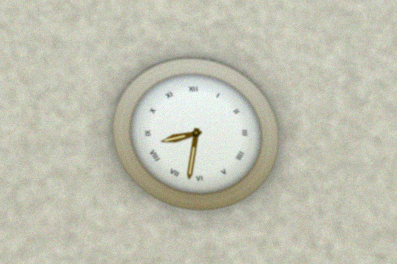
8,32
